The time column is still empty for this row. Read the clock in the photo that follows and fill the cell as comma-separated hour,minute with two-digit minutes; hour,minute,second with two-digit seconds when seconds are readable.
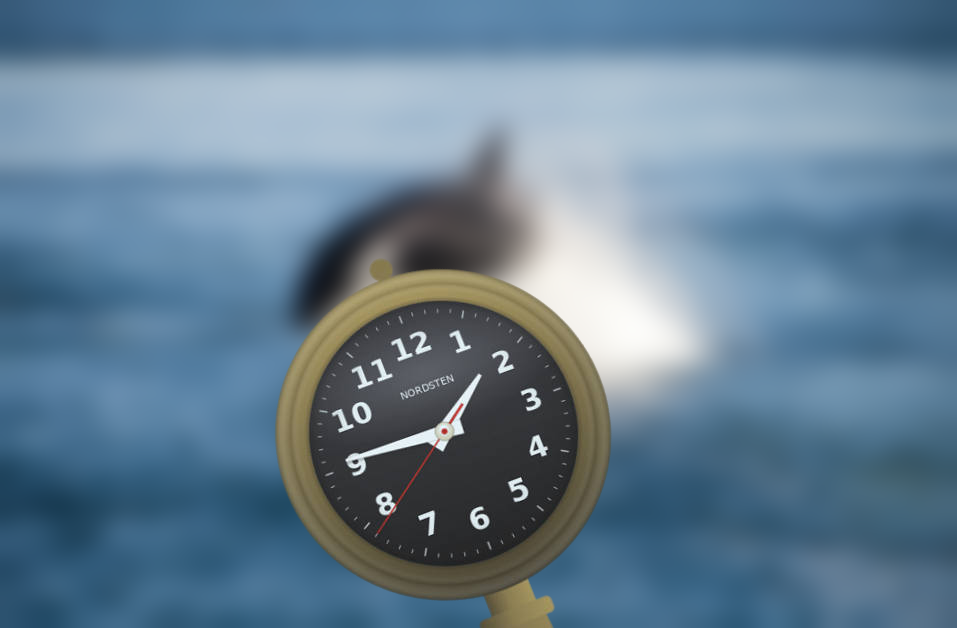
1,45,39
